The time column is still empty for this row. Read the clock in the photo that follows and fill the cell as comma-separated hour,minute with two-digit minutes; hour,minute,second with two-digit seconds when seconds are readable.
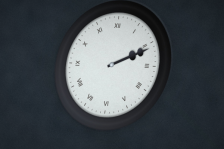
2,11
